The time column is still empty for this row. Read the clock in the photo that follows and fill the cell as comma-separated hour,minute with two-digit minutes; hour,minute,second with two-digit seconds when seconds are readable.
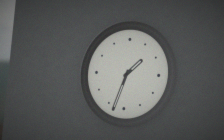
1,33
